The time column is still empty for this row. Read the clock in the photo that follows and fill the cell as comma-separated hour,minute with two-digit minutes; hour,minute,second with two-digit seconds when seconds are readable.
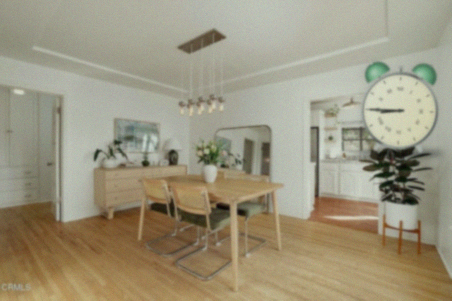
8,45
